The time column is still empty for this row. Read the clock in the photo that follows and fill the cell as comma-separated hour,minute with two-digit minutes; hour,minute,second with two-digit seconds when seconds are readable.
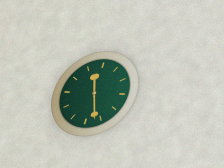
11,27
